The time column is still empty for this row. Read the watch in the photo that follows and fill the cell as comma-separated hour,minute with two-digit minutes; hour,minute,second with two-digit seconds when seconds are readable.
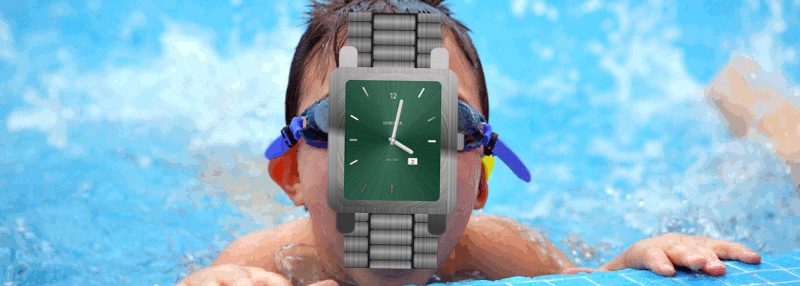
4,02
